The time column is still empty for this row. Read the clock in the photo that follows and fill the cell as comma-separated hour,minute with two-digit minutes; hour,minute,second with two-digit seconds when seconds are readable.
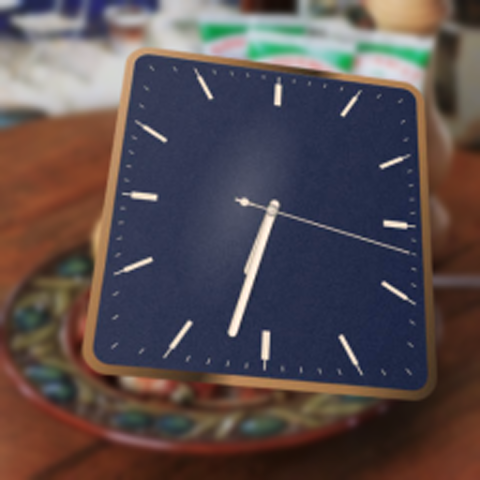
6,32,17
